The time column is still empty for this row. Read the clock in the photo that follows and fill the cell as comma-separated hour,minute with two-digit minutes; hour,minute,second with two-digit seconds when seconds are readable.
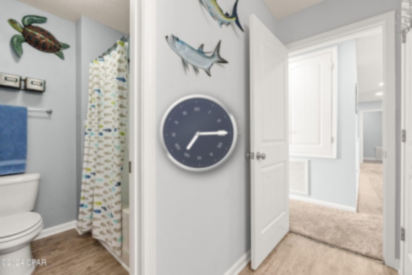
7,15
